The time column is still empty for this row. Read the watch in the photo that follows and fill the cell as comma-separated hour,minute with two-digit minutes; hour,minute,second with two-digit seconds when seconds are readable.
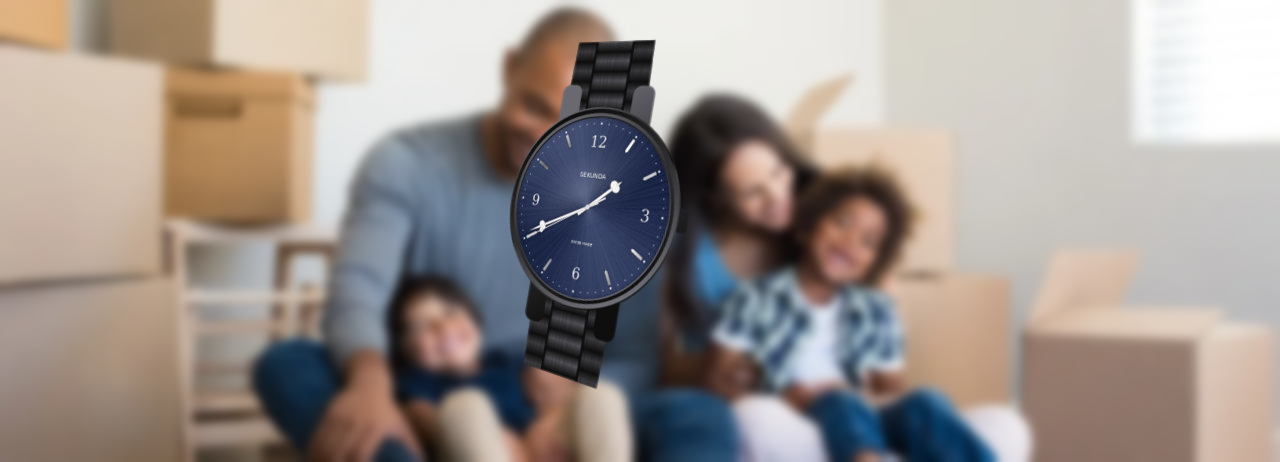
1,40,40
